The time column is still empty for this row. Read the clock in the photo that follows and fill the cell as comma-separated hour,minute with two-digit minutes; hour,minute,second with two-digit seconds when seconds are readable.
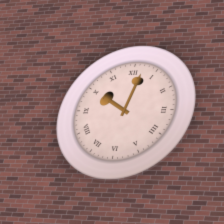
10,02
